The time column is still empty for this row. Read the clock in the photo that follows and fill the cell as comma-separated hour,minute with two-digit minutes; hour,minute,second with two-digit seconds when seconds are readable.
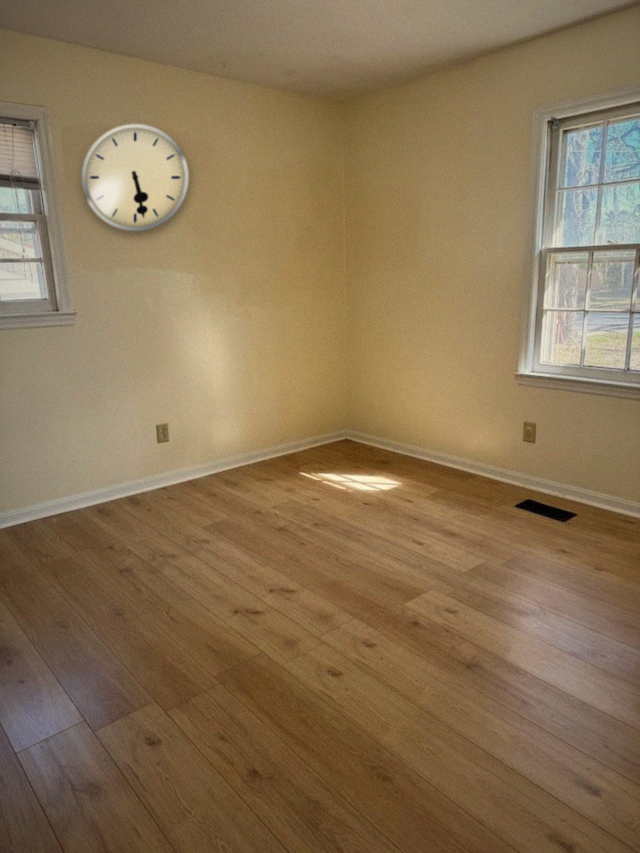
5,28
